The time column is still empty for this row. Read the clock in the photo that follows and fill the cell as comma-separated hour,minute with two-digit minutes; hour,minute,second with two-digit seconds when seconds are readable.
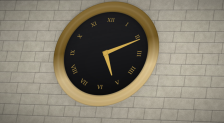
5,11
